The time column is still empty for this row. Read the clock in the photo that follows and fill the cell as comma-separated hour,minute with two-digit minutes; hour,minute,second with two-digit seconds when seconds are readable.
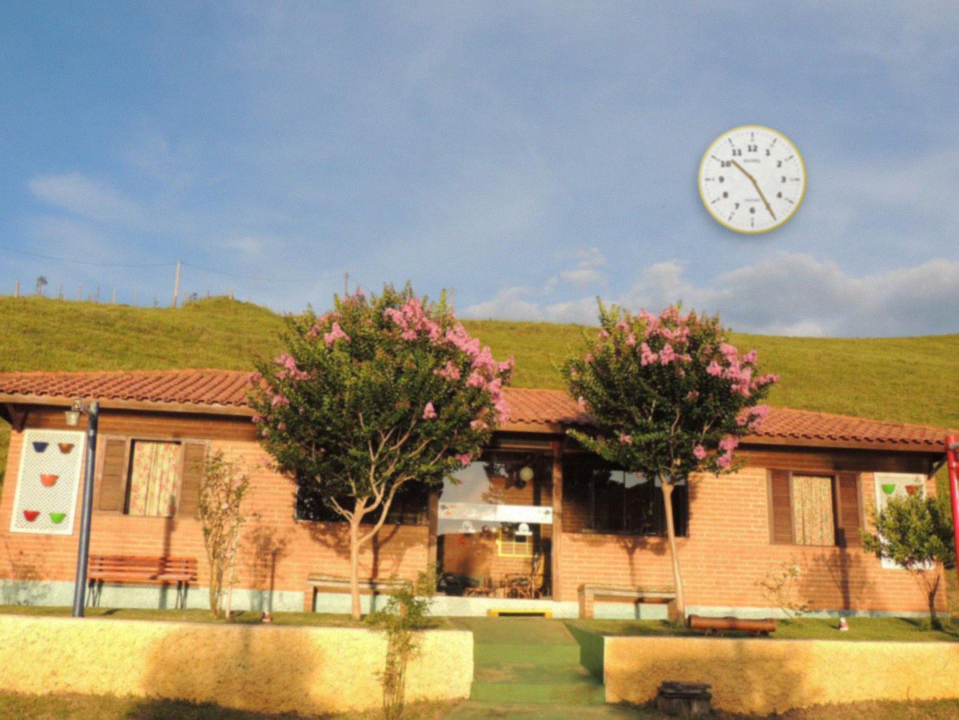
10,25
